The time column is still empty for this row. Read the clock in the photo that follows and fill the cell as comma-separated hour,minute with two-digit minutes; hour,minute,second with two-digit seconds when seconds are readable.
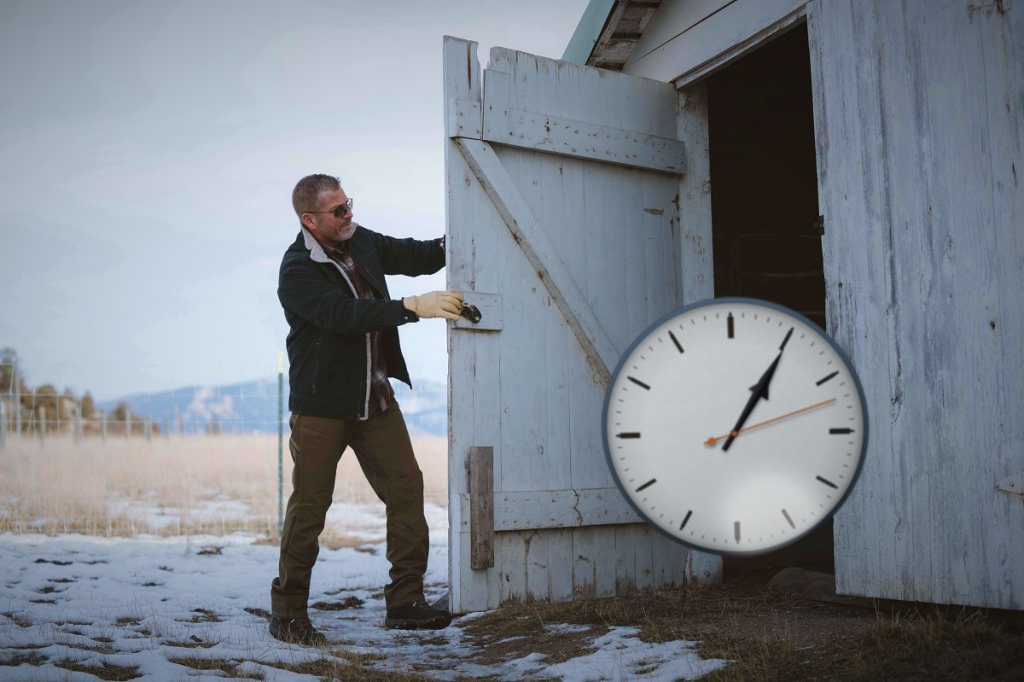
1,05,12
